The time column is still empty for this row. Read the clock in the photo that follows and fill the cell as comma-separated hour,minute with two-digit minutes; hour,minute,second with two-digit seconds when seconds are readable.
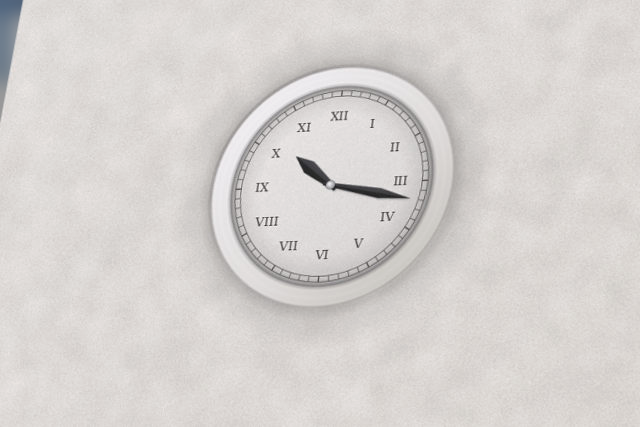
10,17
